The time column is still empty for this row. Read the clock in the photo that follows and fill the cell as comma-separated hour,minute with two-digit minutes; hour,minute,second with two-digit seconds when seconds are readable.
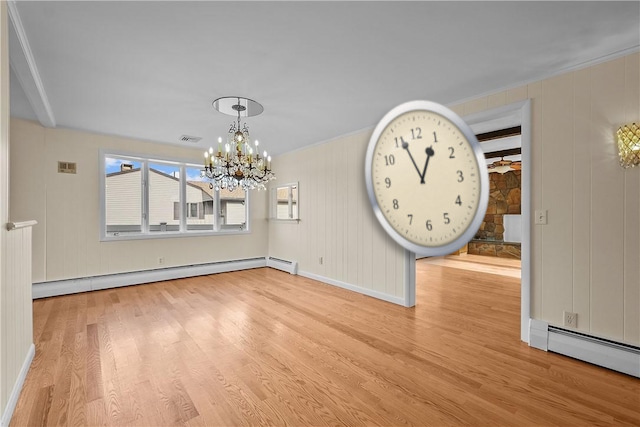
12,56
